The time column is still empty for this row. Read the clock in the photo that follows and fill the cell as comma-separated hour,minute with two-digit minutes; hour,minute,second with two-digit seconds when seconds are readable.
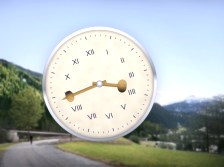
3,44
